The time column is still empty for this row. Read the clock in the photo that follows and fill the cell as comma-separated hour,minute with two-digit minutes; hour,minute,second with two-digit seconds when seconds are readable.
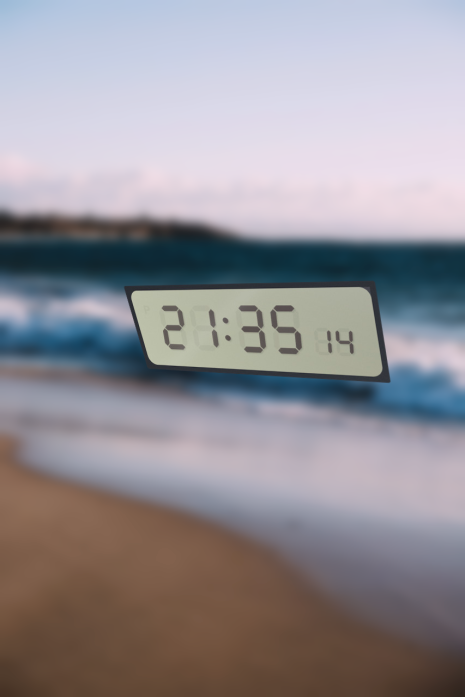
21,35,14
